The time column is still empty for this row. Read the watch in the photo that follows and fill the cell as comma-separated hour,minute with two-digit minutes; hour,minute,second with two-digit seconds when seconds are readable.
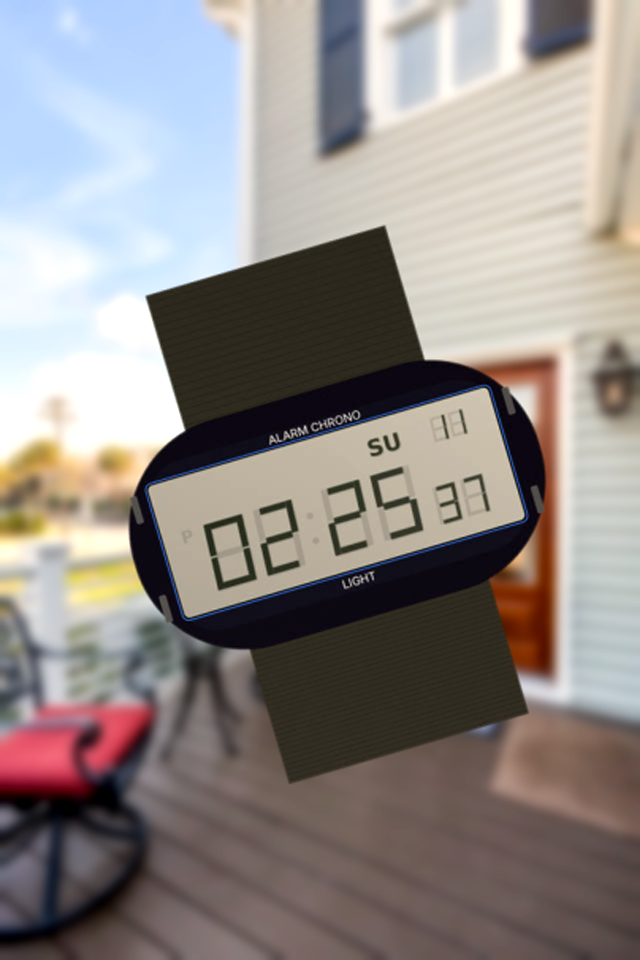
2,25,37
